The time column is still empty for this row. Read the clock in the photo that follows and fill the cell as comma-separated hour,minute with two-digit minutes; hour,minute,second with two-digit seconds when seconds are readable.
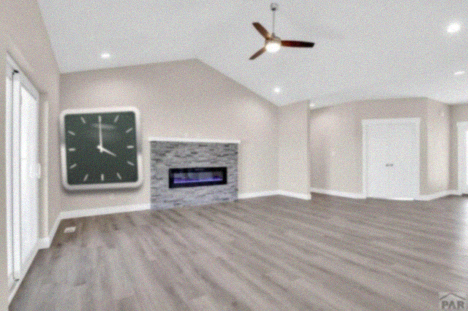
4,00
